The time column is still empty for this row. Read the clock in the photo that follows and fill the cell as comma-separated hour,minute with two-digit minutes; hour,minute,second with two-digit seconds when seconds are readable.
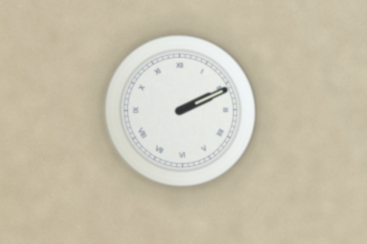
2,11
